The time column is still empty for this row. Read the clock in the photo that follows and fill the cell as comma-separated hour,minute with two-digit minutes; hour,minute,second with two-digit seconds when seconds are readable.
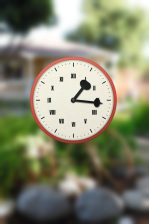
1,16
